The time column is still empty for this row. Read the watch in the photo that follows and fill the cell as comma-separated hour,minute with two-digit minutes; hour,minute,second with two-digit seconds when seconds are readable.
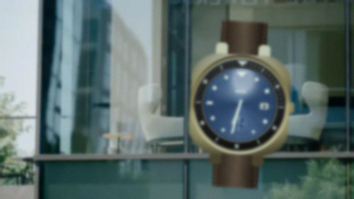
6,32
